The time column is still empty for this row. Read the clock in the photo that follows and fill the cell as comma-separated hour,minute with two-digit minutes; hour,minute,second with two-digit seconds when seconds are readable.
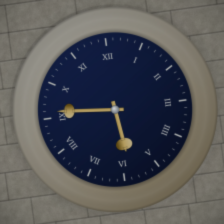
5,46
